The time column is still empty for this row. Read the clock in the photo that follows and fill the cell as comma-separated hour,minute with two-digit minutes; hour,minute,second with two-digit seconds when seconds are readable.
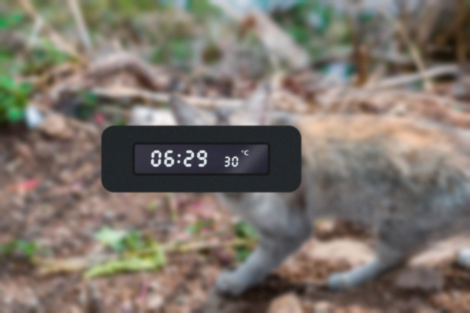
6,29
